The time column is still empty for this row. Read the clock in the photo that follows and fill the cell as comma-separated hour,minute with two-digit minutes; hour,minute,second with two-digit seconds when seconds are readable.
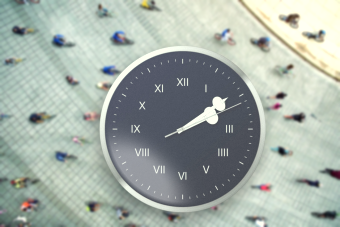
2,09,11
